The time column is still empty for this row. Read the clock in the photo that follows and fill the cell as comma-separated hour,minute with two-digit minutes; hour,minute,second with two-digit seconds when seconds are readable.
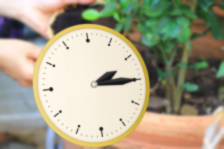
2,15
